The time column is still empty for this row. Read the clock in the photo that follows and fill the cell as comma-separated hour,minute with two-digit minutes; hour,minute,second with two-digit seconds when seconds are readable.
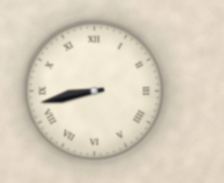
8,43
